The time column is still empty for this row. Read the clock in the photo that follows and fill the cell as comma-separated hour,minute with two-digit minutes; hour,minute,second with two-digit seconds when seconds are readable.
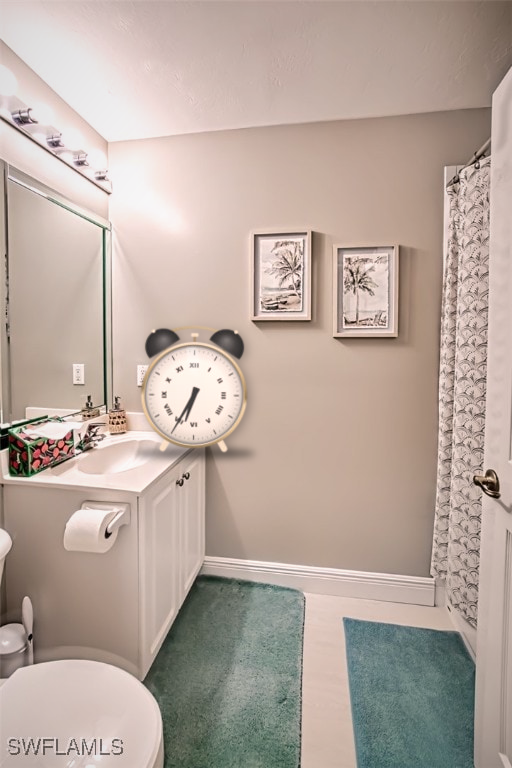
6,35
